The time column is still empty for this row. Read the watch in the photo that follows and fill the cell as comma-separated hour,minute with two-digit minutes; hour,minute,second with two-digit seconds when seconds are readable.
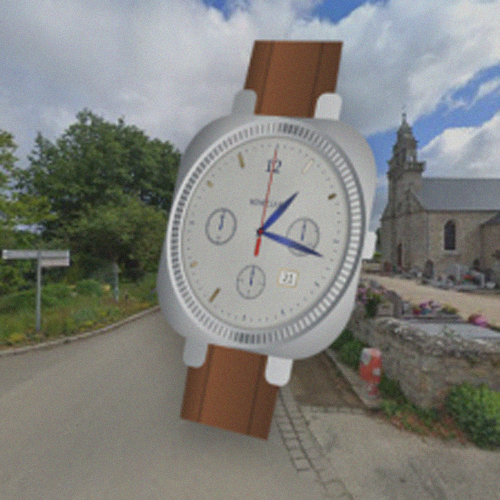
1,17
